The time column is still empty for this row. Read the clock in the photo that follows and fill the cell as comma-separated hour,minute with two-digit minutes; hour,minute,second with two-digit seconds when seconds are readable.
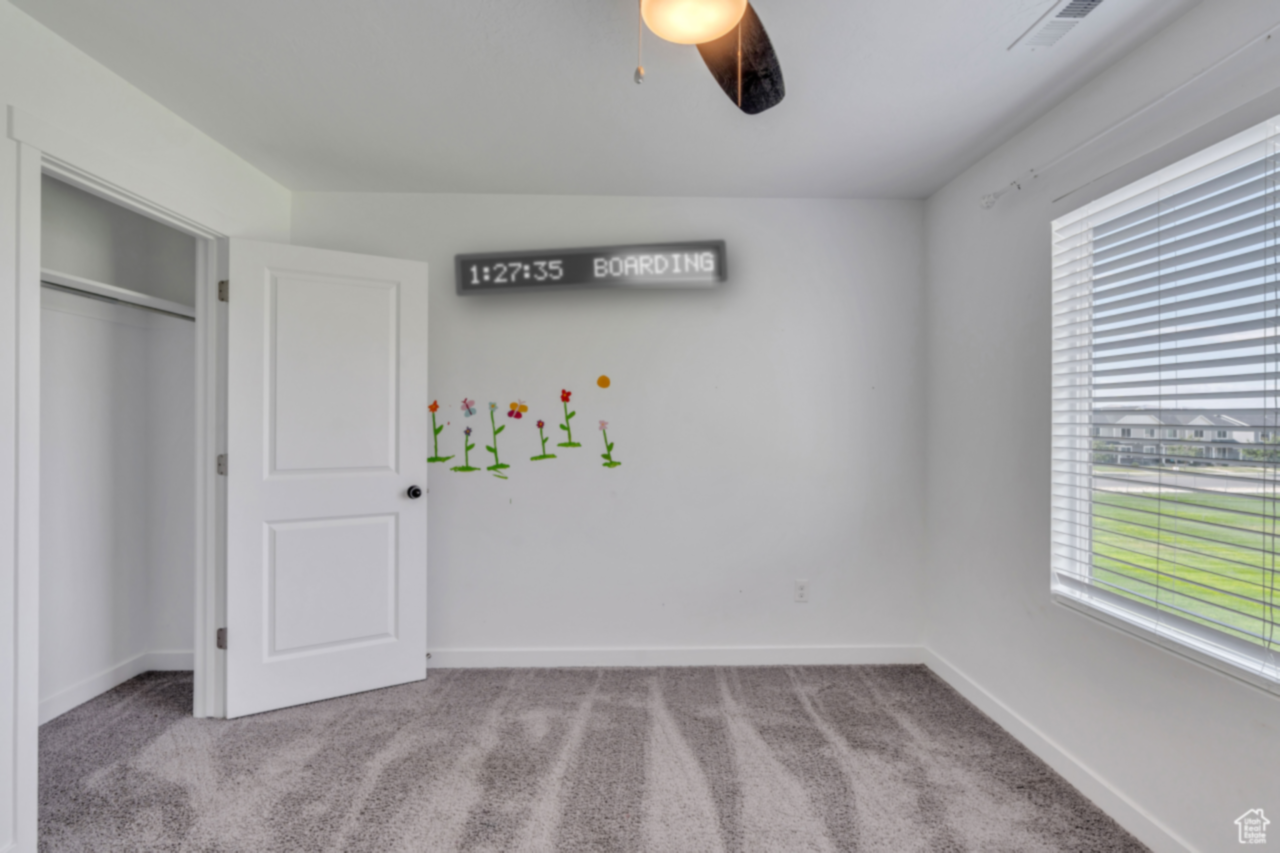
1,27,35
